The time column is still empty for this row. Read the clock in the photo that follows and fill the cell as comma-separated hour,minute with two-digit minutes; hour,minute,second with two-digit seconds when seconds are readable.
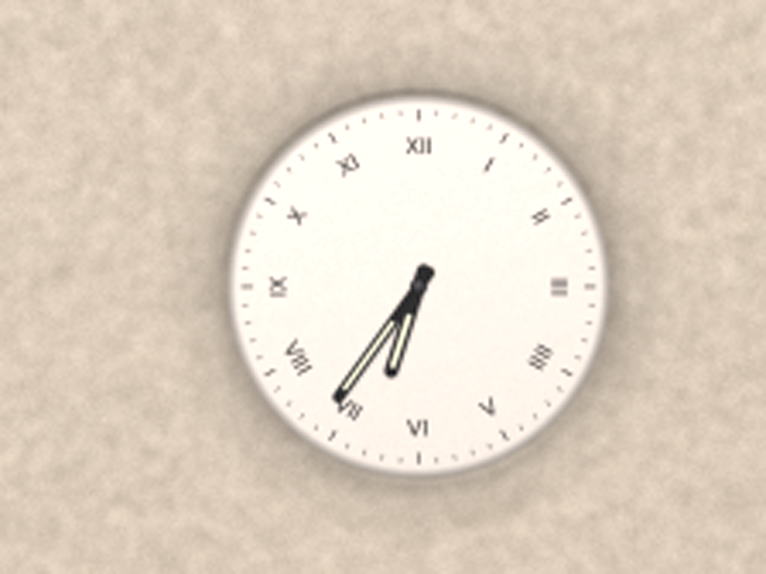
6,36
